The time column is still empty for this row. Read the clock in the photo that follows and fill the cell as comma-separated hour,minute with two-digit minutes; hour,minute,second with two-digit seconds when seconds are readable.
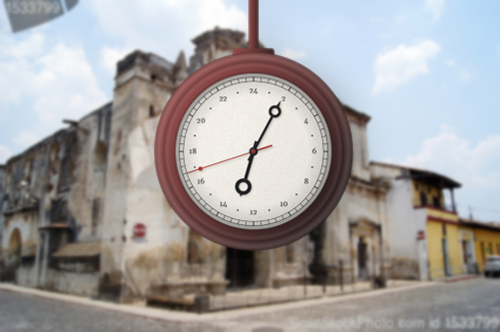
13,04,42
